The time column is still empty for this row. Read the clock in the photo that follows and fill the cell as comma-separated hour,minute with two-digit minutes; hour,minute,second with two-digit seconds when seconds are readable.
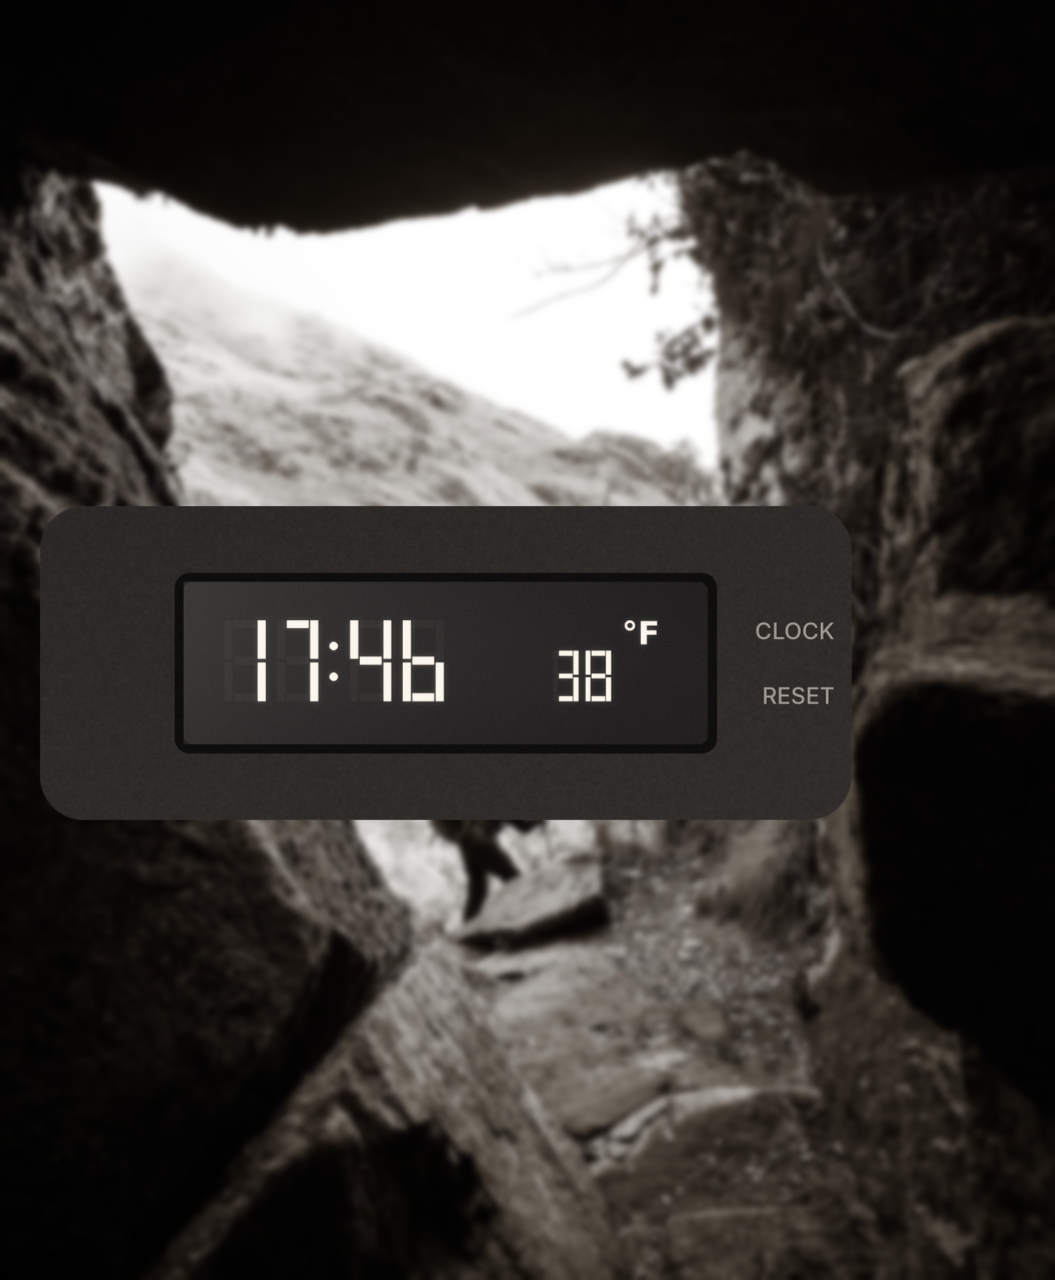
17,46
